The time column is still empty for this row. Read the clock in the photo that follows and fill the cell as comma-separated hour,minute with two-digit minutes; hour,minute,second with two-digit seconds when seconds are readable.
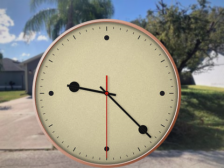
9,22,30
